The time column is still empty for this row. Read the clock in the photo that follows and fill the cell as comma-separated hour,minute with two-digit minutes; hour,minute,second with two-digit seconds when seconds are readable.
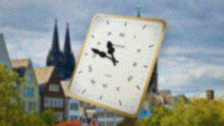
10,47
